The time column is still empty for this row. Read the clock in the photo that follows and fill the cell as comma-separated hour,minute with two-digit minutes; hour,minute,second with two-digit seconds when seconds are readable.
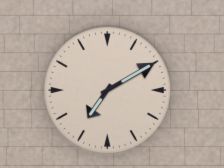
7,10
